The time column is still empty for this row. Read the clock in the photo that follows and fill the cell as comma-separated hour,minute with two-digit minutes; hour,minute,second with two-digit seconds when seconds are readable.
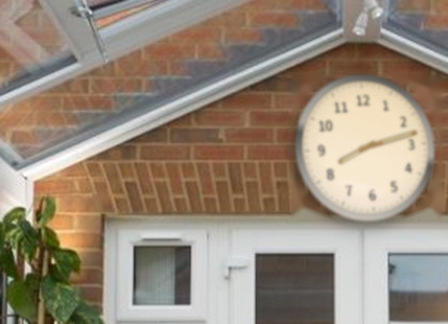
8,13
